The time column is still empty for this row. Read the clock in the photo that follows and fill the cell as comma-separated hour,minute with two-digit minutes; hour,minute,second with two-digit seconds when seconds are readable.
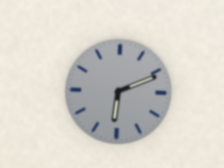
6,11
